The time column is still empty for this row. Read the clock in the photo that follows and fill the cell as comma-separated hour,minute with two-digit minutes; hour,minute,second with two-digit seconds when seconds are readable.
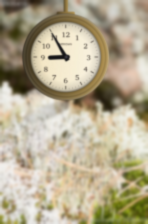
8,55
